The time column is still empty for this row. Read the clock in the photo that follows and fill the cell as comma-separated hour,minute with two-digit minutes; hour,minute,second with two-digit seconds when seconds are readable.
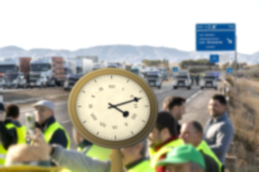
4,12
